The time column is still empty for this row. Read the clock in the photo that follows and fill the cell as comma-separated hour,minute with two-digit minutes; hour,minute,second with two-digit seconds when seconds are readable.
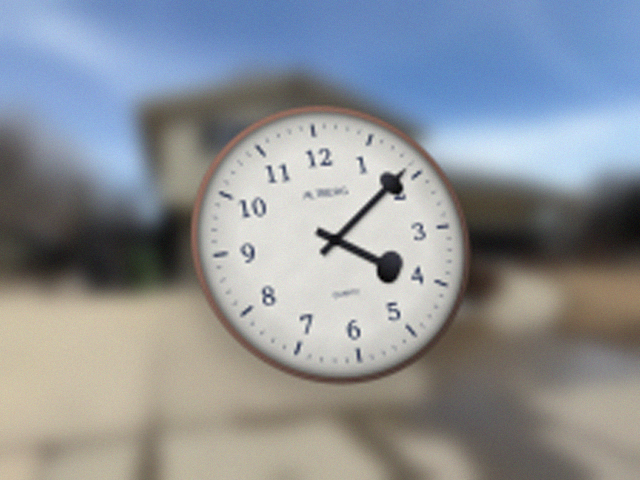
4,09
